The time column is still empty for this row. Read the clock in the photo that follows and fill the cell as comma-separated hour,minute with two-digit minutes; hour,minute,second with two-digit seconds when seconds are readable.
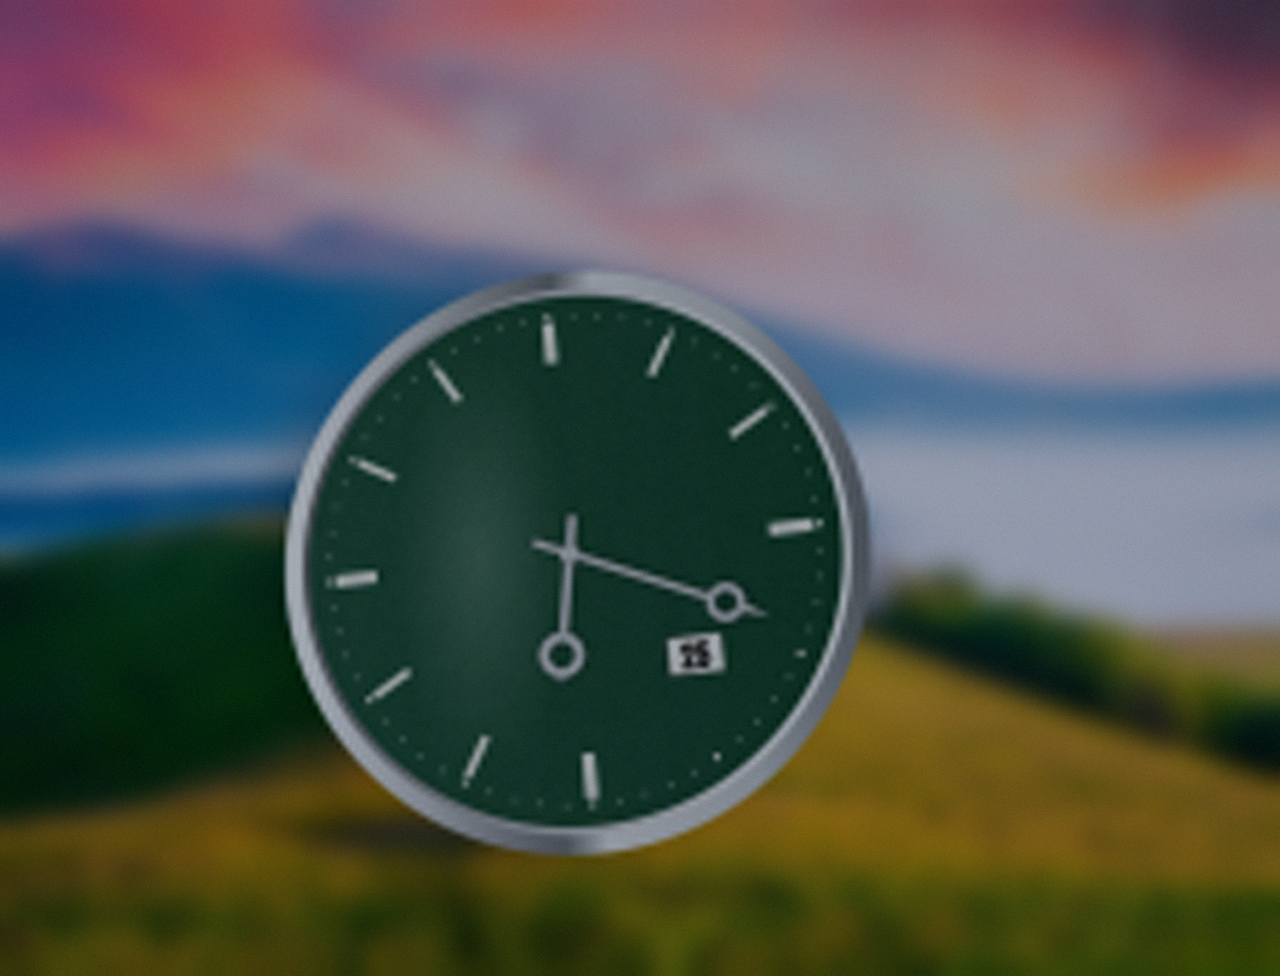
6,19
